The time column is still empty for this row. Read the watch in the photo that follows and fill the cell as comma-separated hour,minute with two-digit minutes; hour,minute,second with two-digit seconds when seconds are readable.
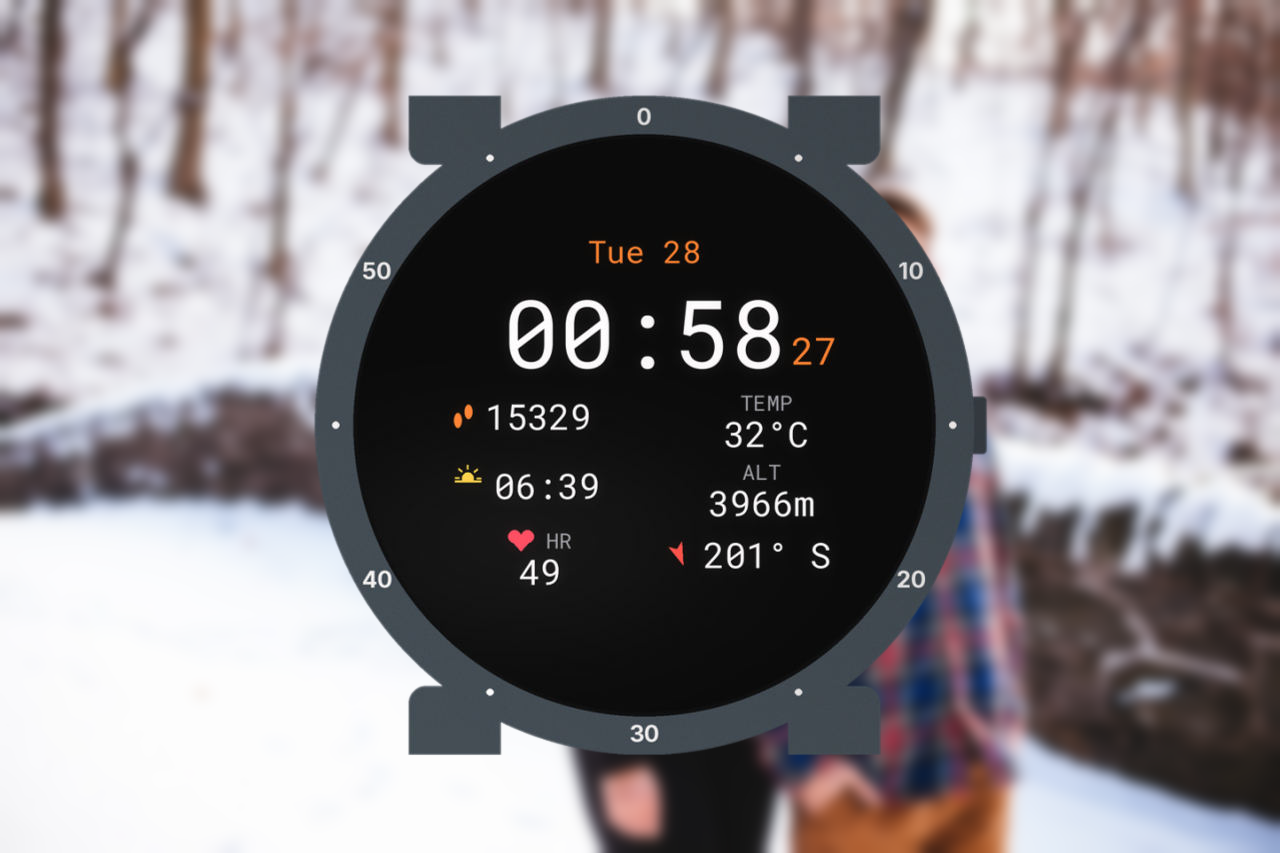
0,58,27
